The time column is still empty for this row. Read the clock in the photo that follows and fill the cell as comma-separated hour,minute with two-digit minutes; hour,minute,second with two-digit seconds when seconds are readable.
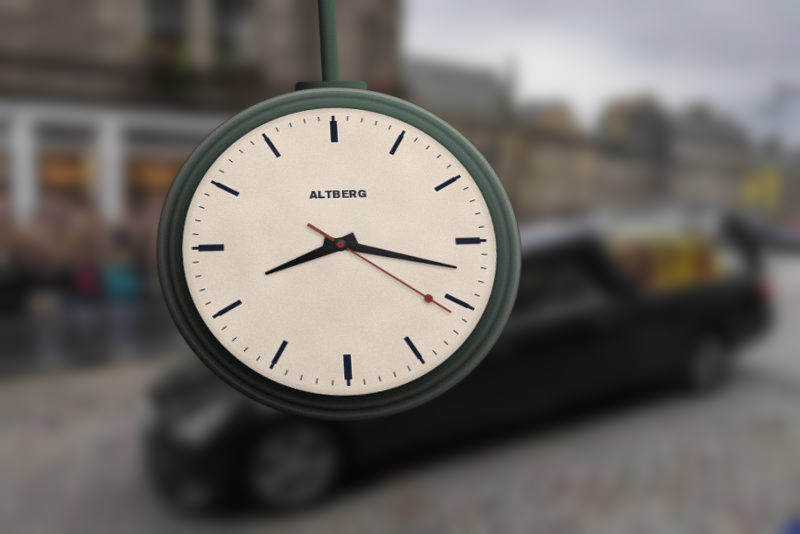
8,17,21
